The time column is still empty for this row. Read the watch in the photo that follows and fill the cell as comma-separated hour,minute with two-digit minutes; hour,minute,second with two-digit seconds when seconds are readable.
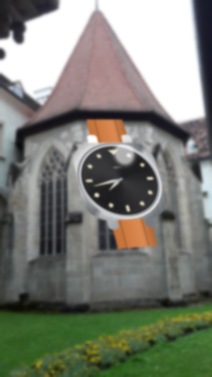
7,43
